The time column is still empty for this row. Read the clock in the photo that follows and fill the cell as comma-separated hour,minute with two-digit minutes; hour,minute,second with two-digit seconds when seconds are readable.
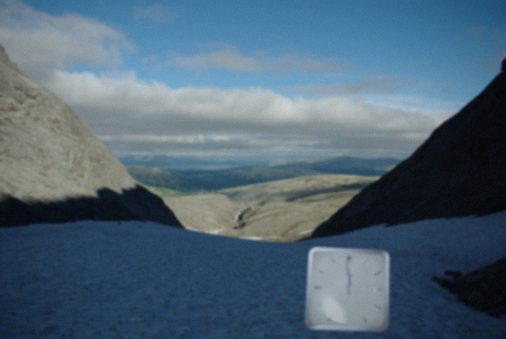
11,59
